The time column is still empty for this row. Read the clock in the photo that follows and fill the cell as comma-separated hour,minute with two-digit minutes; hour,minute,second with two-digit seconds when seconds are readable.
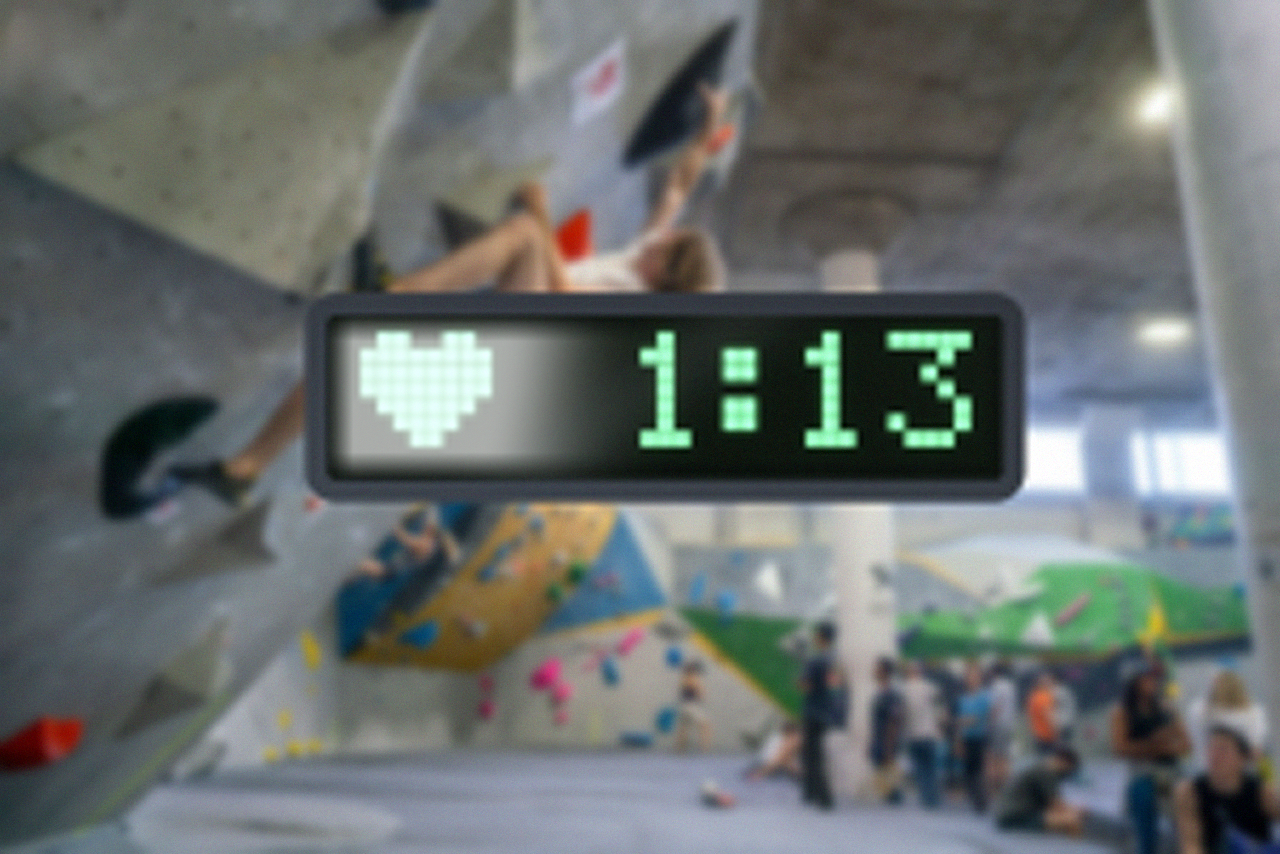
1,13
